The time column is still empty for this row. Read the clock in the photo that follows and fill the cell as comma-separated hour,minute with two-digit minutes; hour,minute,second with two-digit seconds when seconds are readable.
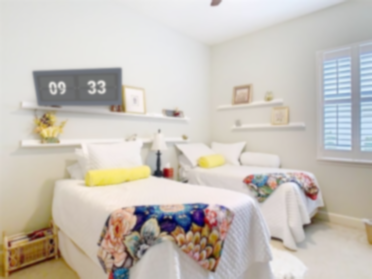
9,33
